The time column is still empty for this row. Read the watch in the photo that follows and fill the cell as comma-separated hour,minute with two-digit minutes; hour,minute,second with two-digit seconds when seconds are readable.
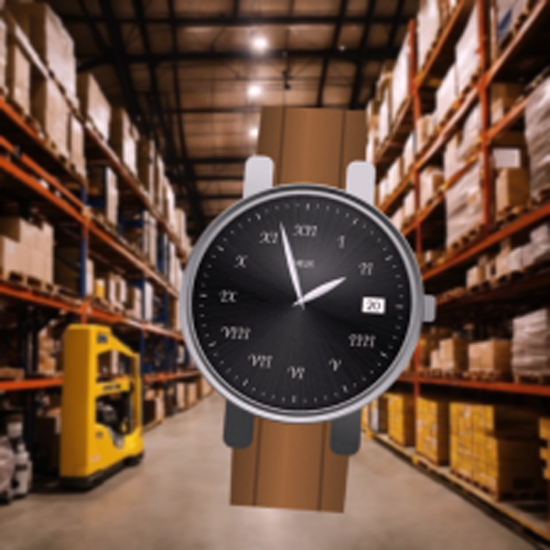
1,57
